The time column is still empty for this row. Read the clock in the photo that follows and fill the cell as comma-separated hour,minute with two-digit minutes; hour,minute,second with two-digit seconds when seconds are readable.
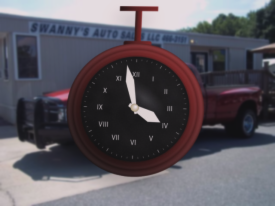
3,58
